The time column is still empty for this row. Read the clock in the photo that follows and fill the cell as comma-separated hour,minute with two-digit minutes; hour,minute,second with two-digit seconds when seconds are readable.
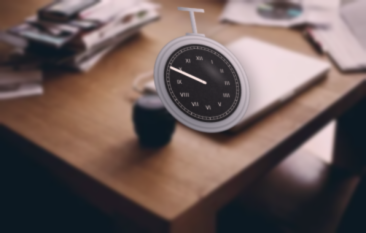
9,49
